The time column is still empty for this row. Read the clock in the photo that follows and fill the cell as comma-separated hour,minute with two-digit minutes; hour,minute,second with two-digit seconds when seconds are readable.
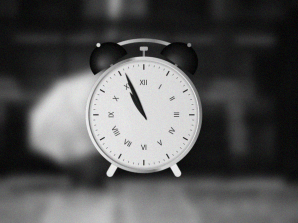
10,56
